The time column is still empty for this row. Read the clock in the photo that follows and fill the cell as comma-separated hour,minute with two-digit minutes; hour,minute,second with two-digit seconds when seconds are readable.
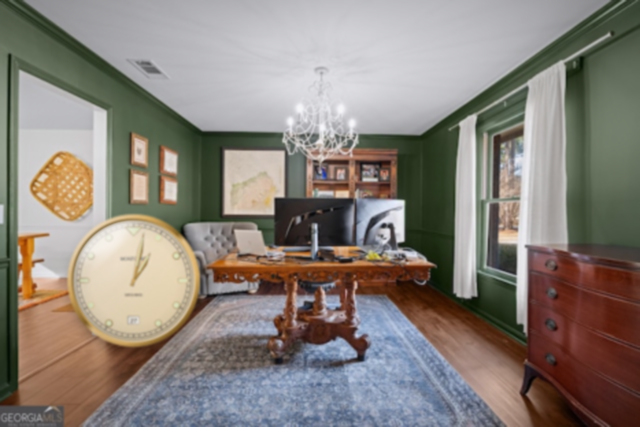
1,02
